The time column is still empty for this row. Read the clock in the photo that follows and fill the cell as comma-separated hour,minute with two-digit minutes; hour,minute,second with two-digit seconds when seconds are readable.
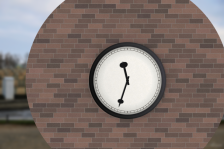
11,33
